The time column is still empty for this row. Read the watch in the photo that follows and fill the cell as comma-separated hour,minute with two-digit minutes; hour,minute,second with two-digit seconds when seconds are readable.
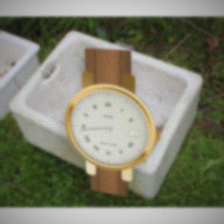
8,43
